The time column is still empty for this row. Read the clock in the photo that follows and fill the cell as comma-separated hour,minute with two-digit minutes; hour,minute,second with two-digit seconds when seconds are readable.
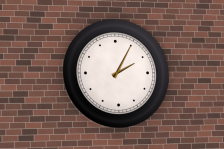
2,05
